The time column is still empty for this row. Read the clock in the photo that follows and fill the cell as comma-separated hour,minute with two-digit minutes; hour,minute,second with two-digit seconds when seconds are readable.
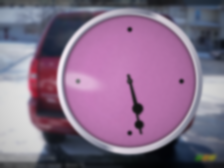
5,28
